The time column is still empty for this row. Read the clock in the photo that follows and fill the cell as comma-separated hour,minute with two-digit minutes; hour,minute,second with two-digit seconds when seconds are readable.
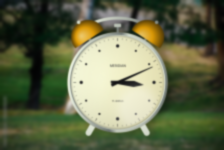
3,11
